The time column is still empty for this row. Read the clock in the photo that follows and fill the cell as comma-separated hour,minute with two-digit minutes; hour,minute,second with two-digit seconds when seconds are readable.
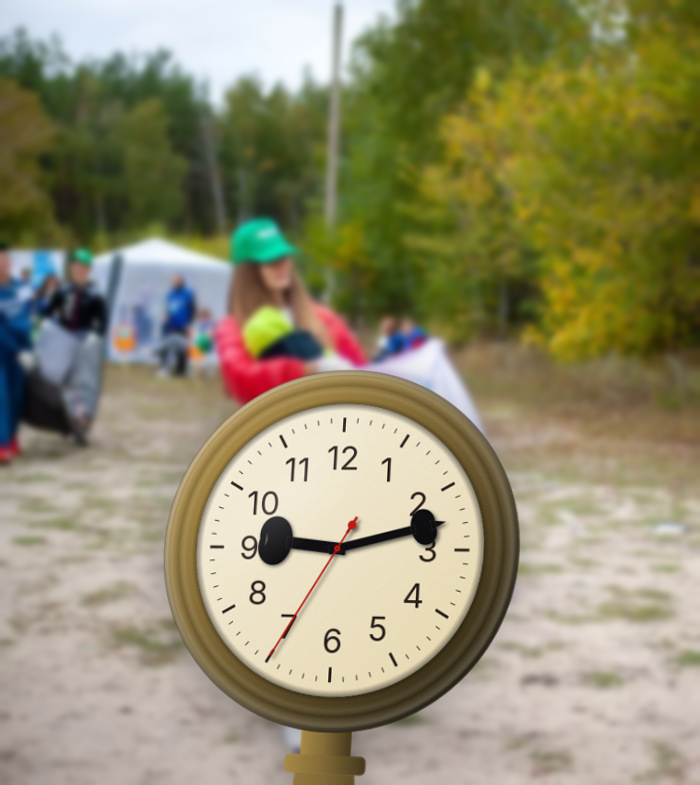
9,12,35
